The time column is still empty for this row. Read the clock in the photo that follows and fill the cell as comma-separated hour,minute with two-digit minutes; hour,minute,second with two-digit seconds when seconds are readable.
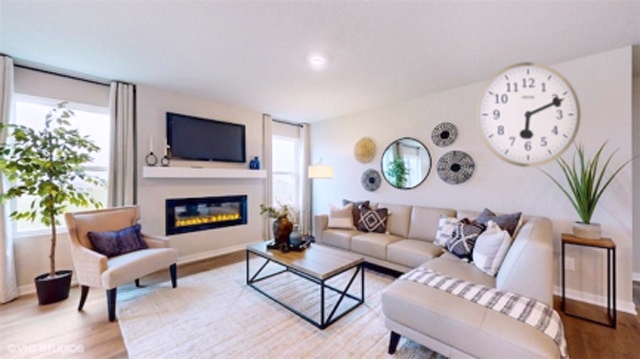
6,11
